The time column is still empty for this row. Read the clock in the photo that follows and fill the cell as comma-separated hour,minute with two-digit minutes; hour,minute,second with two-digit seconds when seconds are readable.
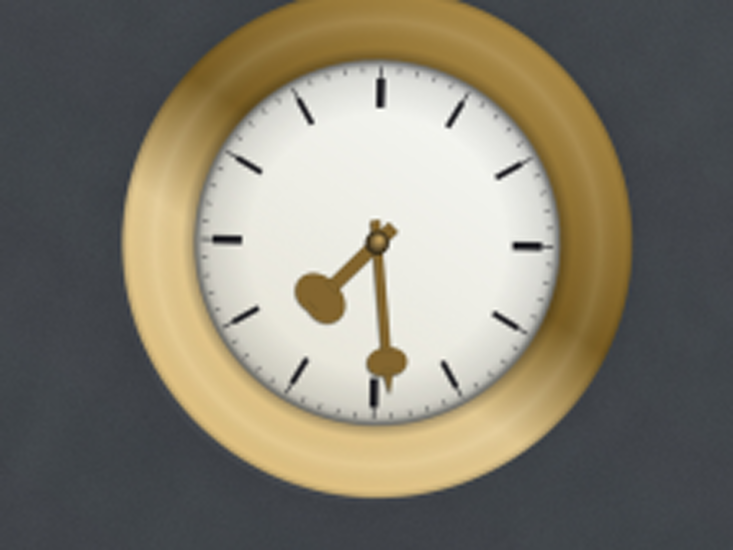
7,29
